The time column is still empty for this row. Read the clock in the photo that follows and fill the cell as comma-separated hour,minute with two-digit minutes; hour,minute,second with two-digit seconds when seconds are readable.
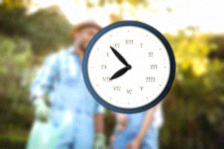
7,53
